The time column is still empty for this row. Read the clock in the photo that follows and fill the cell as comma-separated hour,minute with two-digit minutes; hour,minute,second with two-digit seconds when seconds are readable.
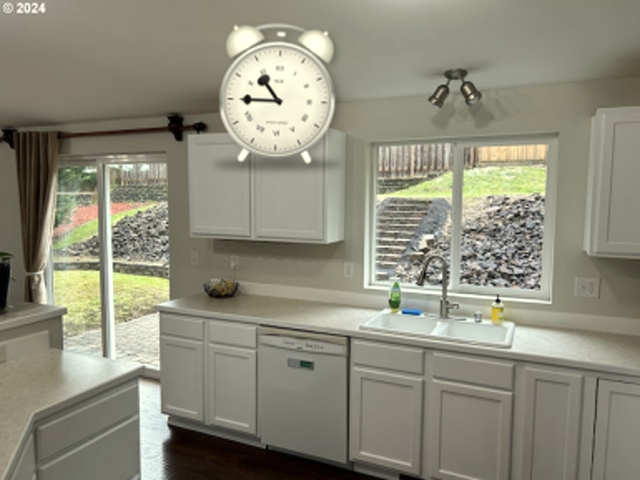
10,45
